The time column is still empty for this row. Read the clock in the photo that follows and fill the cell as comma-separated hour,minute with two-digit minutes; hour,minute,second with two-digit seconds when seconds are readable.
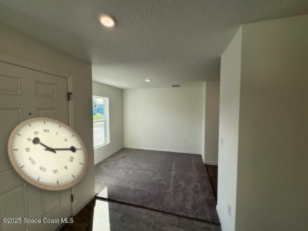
10,15
